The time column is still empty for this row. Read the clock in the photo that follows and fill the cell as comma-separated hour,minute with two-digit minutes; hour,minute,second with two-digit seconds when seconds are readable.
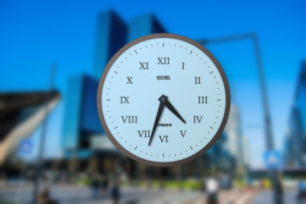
4,33
